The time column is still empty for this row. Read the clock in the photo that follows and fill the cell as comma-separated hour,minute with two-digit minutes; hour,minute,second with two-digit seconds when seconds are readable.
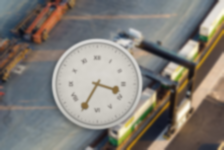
3,35
